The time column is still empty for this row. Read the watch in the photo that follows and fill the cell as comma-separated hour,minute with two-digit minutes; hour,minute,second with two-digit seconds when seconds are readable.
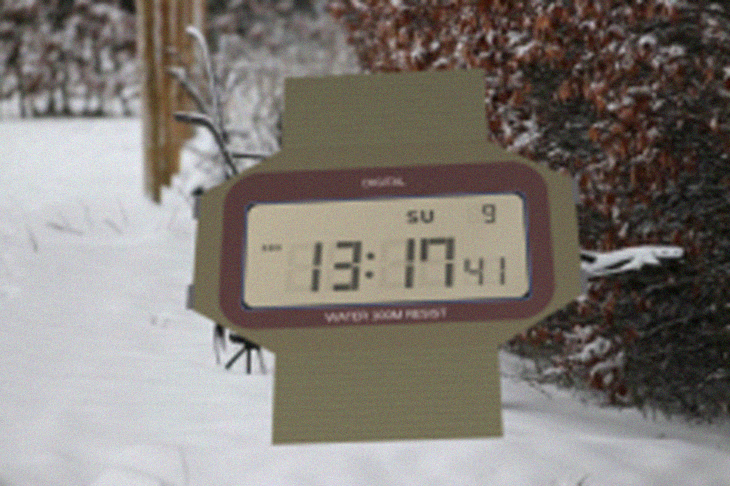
13,17,41
